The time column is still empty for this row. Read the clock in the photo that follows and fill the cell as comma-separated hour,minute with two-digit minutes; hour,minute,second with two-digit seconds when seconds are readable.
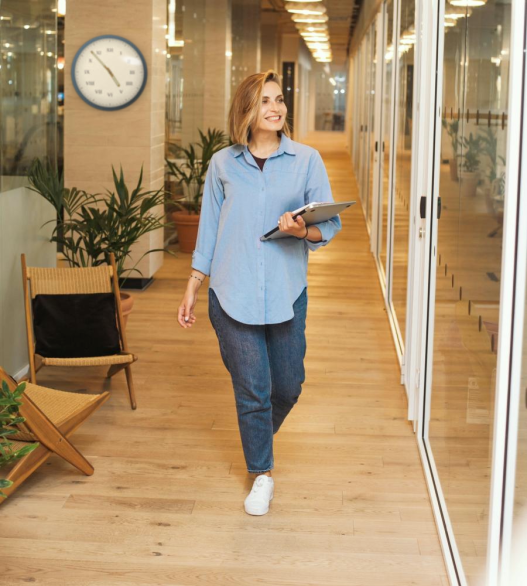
4,53
